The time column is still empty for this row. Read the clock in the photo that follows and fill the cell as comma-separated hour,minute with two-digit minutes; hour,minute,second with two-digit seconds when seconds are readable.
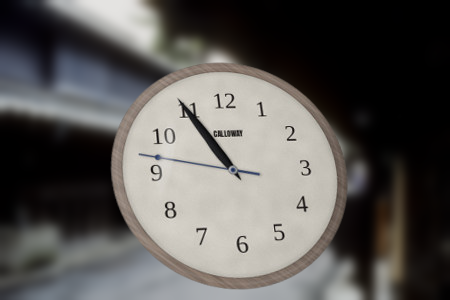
10,54,47
